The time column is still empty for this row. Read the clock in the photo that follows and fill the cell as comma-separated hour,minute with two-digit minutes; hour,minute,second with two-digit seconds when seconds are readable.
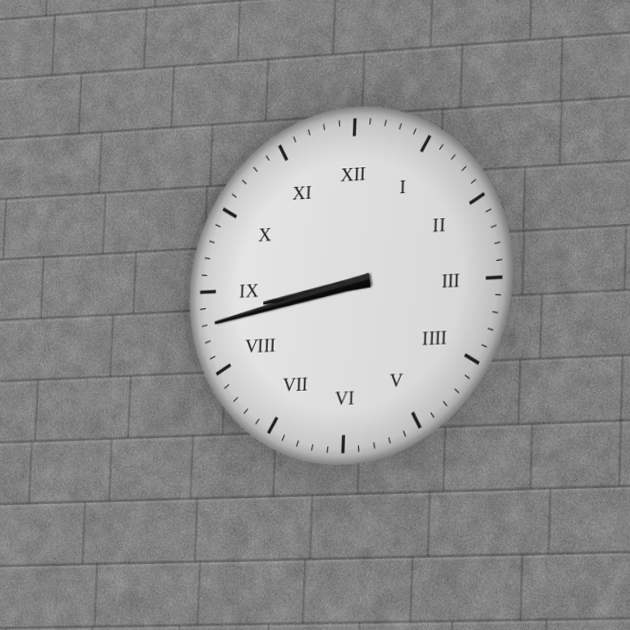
8,43
